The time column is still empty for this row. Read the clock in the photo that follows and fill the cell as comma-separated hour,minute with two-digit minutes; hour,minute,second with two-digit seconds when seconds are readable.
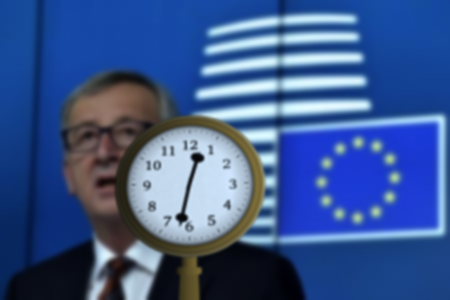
12,32
